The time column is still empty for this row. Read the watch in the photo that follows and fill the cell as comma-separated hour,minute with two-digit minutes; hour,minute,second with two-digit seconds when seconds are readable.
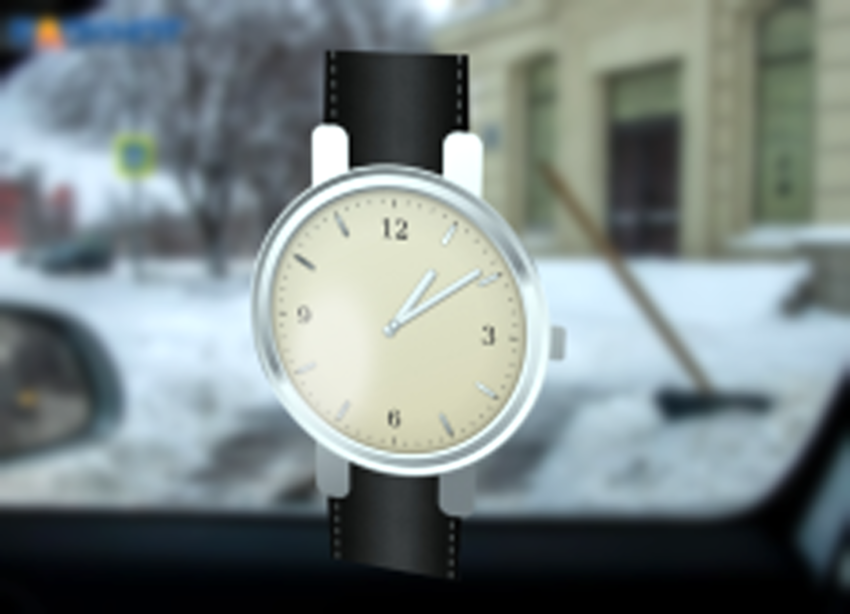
1,09
